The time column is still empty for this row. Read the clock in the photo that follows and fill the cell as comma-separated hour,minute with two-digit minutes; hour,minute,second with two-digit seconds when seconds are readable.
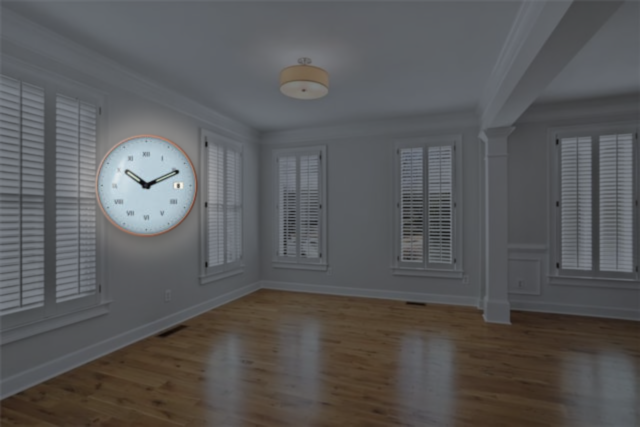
10,11
